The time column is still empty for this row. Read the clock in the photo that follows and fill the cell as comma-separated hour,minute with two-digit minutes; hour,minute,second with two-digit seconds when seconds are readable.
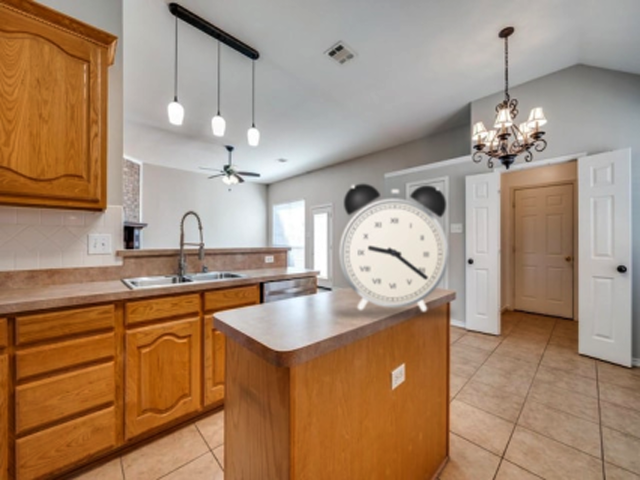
9,21
